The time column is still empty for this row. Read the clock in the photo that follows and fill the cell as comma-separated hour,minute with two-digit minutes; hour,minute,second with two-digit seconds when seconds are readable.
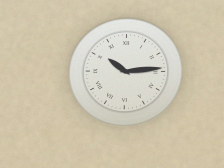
10,14
